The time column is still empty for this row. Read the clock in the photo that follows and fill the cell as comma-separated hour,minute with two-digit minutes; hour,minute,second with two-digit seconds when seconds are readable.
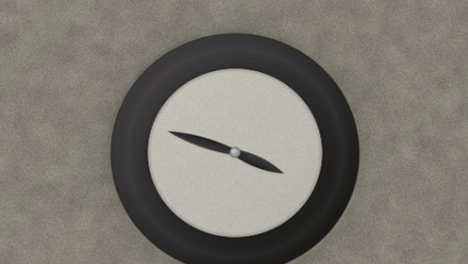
3,48
